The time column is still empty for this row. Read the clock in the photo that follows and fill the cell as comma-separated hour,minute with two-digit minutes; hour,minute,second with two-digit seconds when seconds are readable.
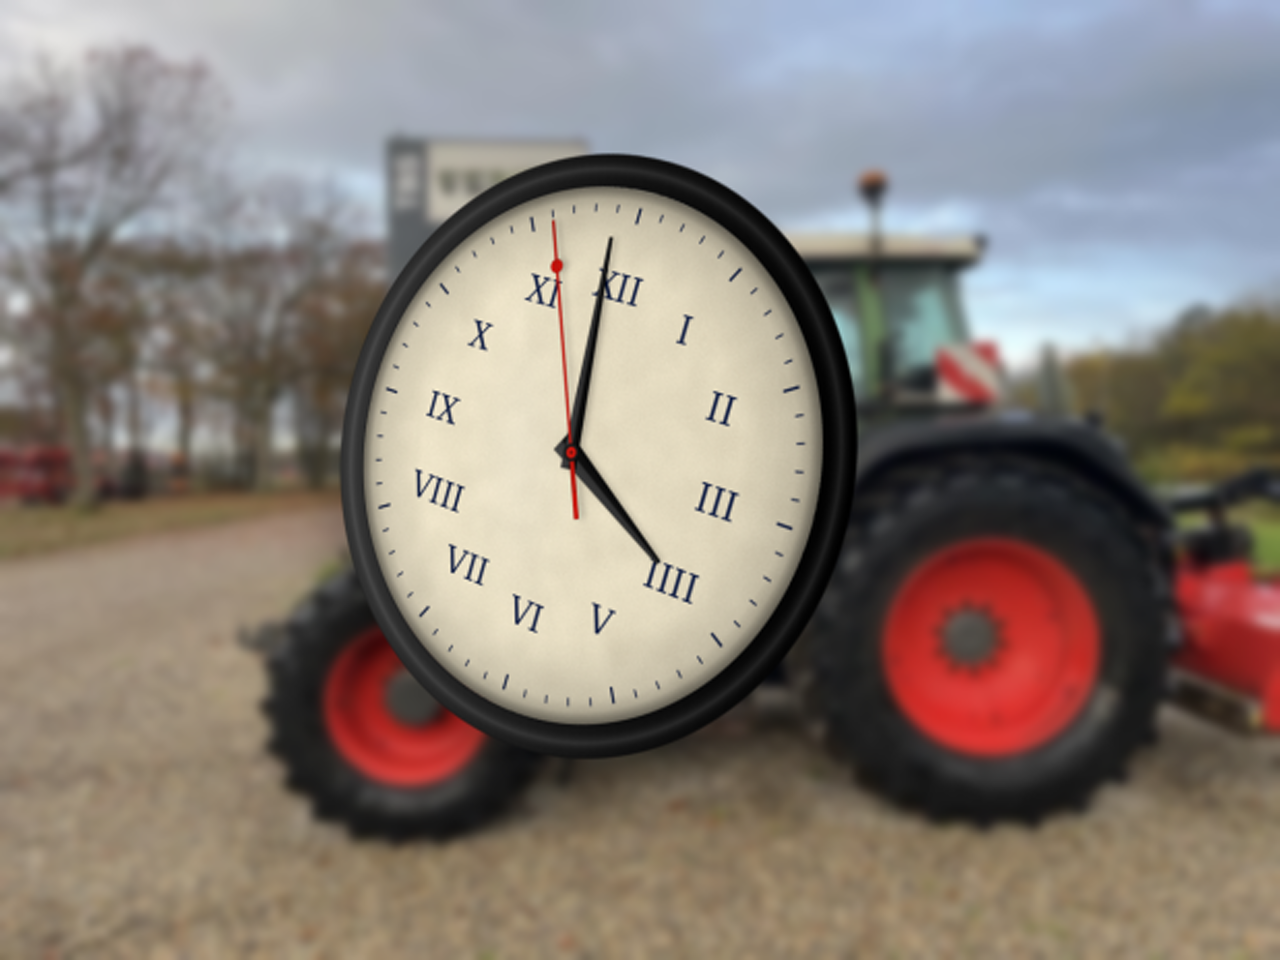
3,58,56
